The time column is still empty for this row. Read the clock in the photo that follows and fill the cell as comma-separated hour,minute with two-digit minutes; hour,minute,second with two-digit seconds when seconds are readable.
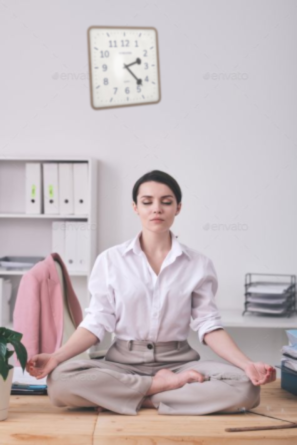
2,23
